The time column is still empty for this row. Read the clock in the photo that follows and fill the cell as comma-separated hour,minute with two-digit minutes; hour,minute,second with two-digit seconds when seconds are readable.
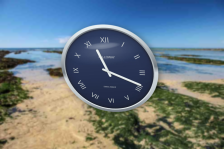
11,19
